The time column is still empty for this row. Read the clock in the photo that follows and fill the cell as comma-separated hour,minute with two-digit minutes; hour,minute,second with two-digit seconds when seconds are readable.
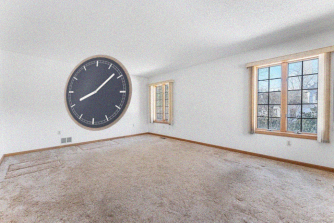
8,08
